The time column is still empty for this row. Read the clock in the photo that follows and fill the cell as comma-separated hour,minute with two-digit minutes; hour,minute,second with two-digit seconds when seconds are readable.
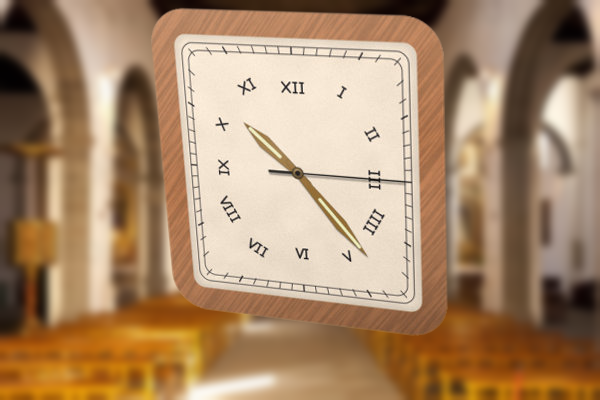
10,23,15
